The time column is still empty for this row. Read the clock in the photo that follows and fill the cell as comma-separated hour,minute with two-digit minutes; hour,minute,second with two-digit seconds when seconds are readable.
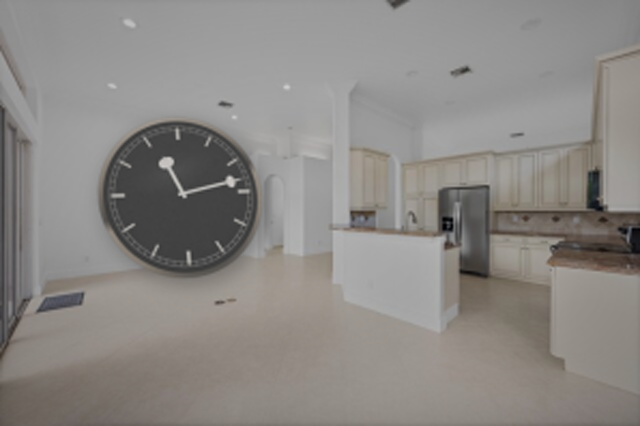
11,13
